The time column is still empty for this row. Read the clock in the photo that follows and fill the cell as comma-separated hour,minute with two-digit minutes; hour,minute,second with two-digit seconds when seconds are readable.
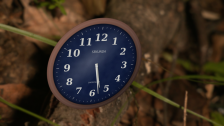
5,28
